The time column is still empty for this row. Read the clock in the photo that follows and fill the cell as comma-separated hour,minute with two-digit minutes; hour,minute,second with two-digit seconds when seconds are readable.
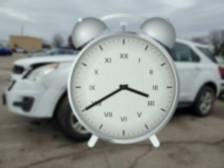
3,40
